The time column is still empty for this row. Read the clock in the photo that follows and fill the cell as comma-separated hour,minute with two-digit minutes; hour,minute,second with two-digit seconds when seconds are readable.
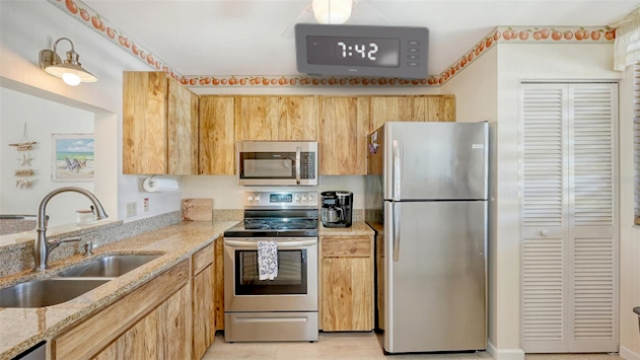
7,42
